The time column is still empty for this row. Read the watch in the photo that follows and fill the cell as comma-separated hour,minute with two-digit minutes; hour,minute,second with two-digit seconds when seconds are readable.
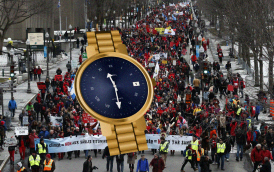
11,30
